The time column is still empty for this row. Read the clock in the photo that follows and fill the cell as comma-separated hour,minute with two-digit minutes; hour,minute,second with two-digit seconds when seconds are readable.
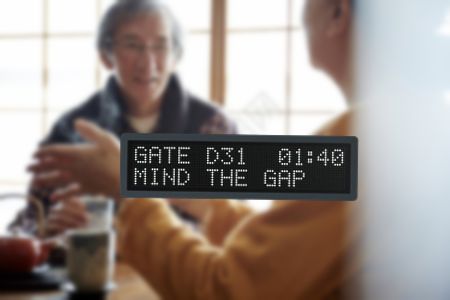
1,40
